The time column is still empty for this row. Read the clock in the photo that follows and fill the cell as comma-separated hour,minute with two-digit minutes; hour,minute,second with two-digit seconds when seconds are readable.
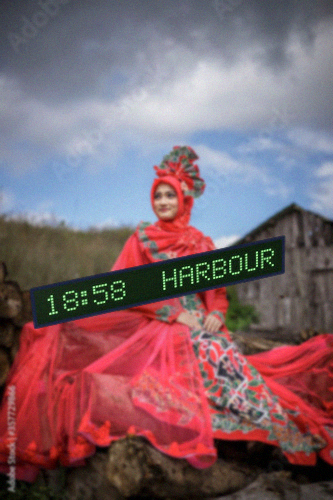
18,58
